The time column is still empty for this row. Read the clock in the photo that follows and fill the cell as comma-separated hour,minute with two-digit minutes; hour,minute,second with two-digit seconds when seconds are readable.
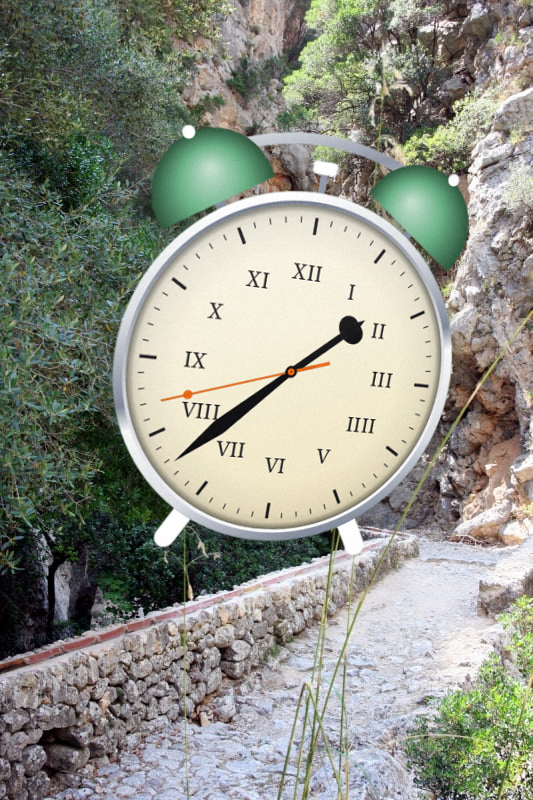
1,37,42
